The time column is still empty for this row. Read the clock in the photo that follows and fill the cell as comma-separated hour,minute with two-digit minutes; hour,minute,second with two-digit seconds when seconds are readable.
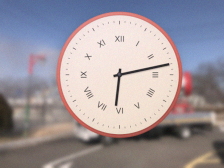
6,13
